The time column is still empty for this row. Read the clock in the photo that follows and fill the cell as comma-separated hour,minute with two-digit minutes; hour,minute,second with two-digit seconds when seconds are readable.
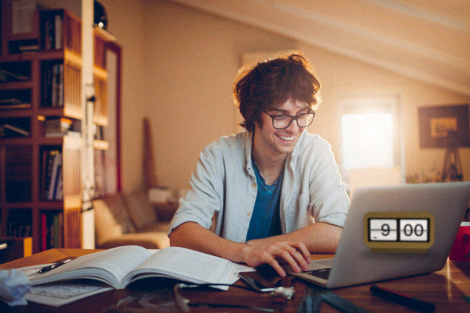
9,00
